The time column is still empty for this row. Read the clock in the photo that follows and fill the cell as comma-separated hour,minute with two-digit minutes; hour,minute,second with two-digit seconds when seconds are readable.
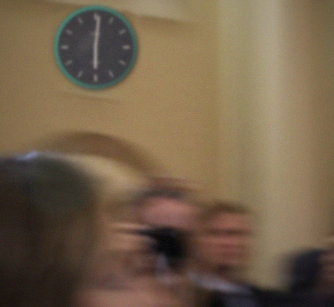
6,01
